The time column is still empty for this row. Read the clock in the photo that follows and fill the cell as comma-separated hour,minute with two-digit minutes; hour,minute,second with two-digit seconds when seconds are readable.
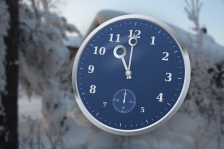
11,00
